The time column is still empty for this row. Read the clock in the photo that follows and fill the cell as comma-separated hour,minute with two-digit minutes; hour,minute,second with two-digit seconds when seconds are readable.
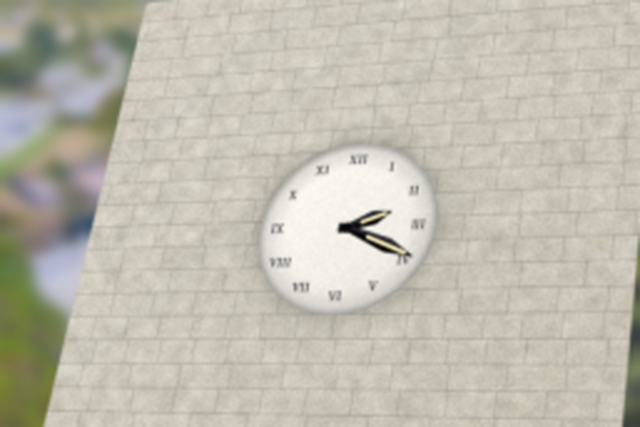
2,19
